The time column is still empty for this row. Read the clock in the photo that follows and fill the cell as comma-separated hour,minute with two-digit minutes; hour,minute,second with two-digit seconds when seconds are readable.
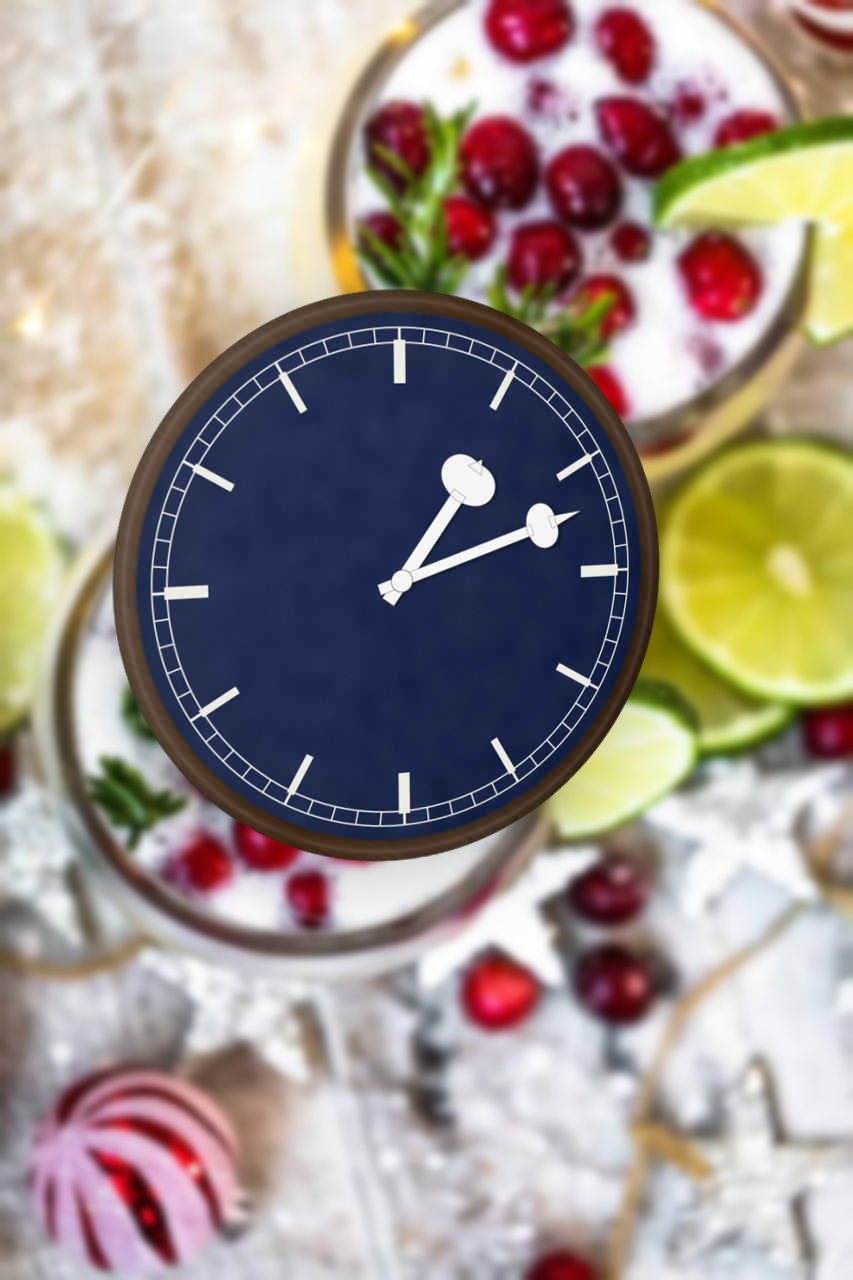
1,12
